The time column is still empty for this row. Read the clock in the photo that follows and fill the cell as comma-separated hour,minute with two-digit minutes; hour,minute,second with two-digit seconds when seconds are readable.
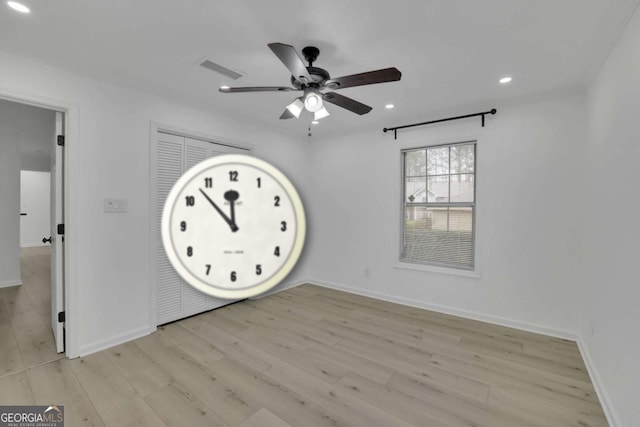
11,53
